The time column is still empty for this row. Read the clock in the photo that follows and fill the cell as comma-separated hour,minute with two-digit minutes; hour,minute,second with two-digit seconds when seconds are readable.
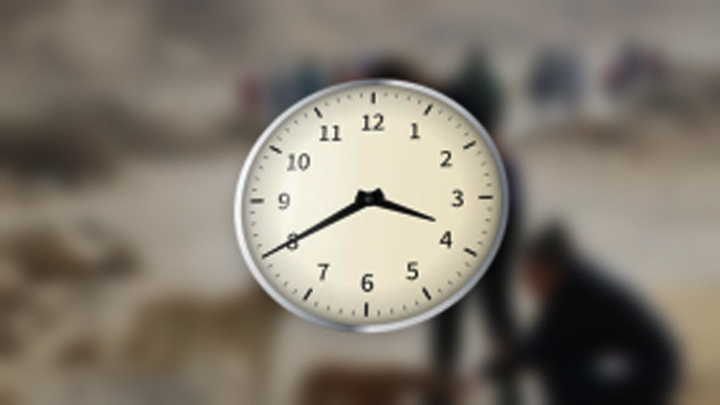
3,40
